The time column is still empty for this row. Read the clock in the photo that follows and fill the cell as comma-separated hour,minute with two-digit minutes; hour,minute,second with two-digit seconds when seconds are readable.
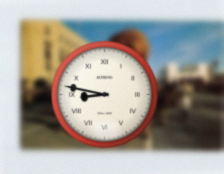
8,47
